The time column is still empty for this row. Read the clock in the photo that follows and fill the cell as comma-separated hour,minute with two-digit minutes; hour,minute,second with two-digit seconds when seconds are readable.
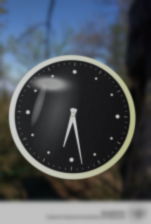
6,28
